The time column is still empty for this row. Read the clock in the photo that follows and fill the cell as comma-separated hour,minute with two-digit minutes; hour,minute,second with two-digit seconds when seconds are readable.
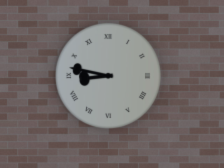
8,47
